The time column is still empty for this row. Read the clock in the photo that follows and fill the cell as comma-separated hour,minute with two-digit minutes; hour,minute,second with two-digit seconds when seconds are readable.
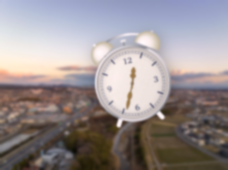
12,34
